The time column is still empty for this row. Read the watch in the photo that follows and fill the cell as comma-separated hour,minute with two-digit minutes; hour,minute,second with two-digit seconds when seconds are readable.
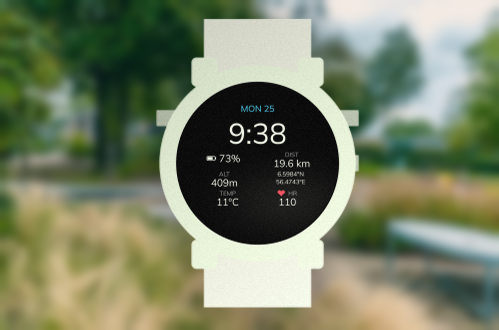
9,38
